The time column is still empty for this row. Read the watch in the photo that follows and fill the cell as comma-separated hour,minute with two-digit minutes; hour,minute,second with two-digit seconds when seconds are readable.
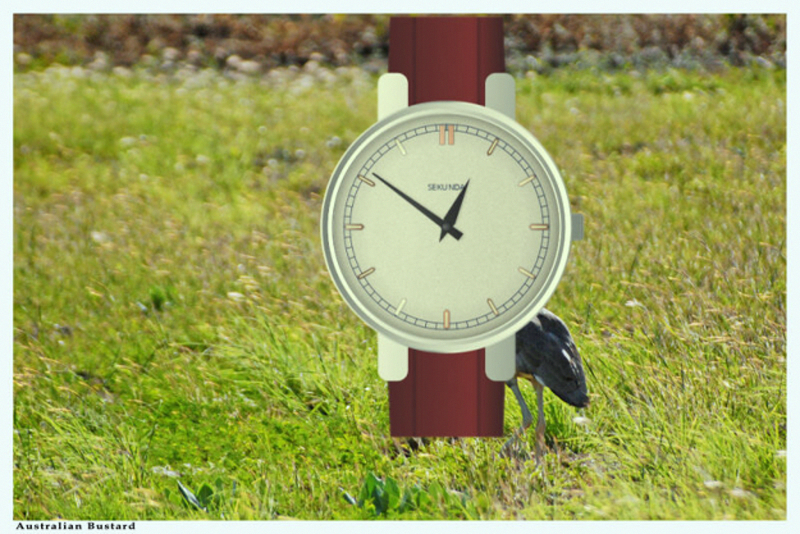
12,51
